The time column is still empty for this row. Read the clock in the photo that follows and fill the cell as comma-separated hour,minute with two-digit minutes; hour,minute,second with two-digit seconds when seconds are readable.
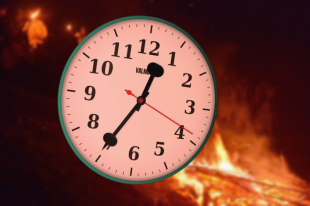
12,35,19
